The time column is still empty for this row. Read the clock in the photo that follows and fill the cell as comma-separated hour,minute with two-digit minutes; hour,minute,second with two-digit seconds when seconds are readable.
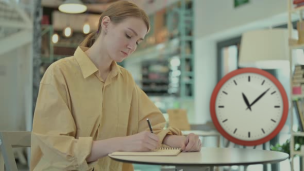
11,08
